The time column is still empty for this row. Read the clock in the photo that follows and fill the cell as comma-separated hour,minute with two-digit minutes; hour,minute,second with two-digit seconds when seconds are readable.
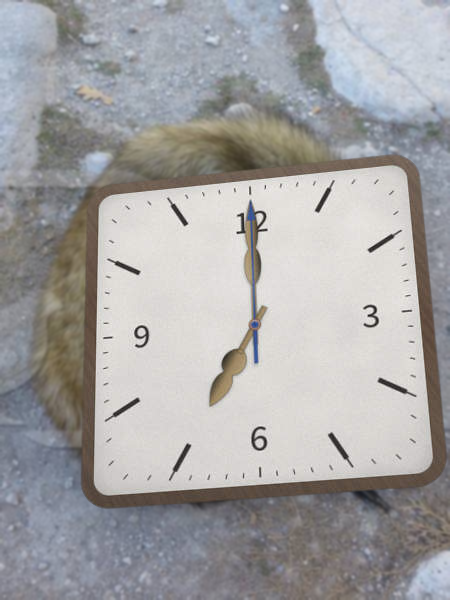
7,00,00
